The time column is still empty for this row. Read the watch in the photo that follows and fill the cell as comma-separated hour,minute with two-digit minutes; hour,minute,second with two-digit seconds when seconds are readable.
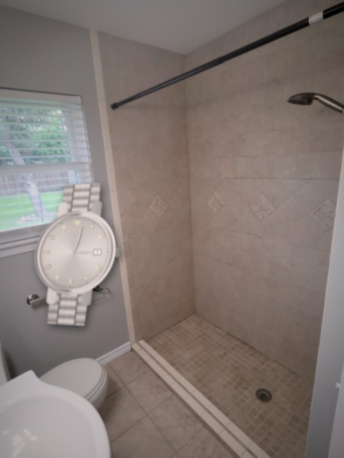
3,02
